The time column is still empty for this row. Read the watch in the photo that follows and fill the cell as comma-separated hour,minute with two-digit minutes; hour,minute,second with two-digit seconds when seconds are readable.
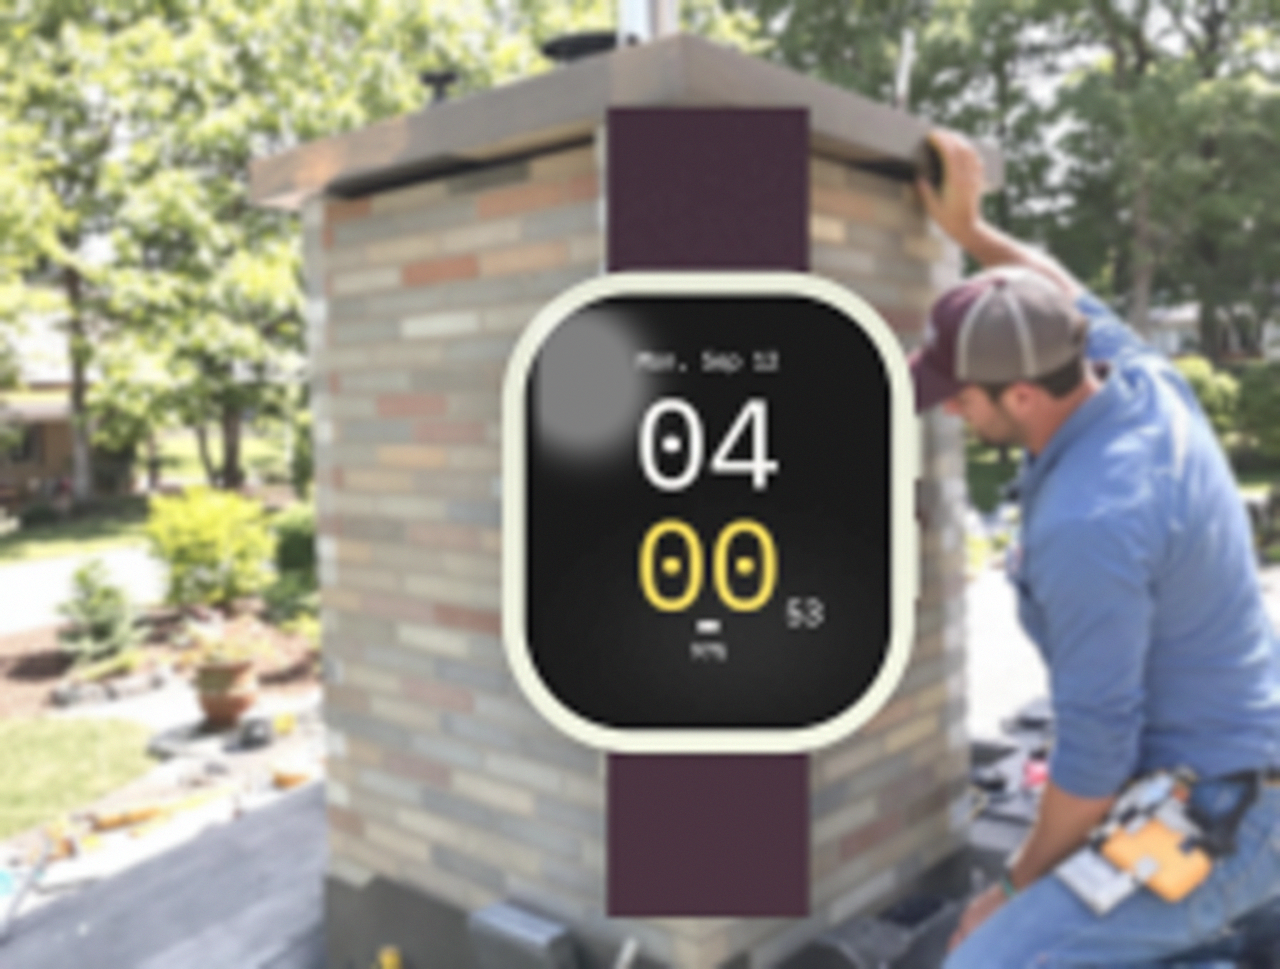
4,00
